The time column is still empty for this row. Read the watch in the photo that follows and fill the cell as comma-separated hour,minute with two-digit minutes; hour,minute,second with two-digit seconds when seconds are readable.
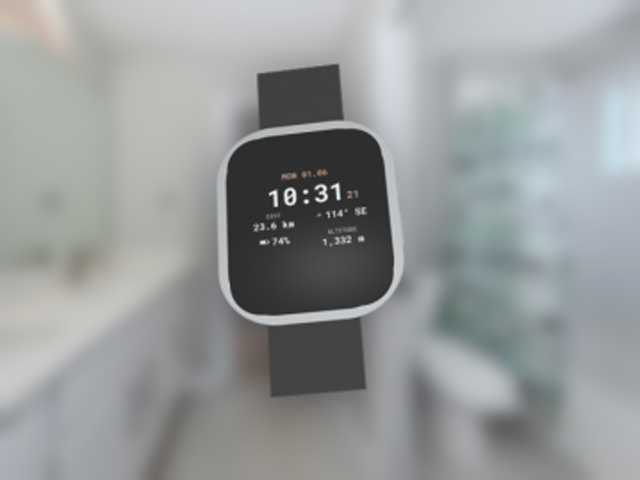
10,31
